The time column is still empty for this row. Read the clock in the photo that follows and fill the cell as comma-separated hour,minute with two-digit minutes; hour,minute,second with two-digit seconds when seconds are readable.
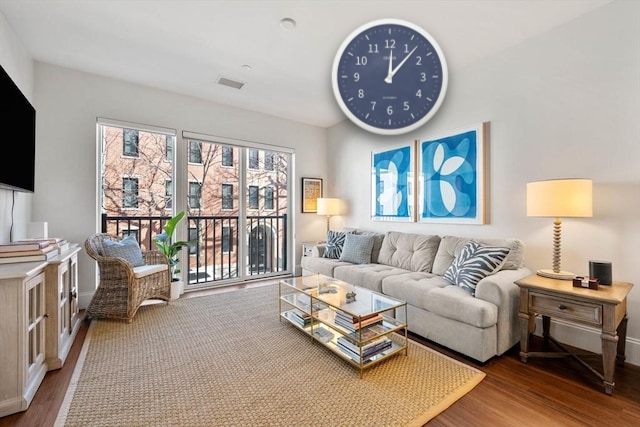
12,07
